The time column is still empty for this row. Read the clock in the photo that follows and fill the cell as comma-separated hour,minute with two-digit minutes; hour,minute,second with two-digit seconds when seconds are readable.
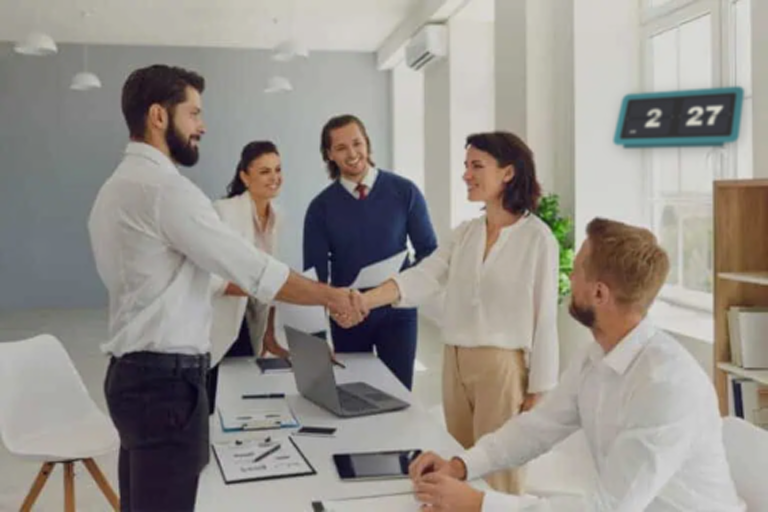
2,27
